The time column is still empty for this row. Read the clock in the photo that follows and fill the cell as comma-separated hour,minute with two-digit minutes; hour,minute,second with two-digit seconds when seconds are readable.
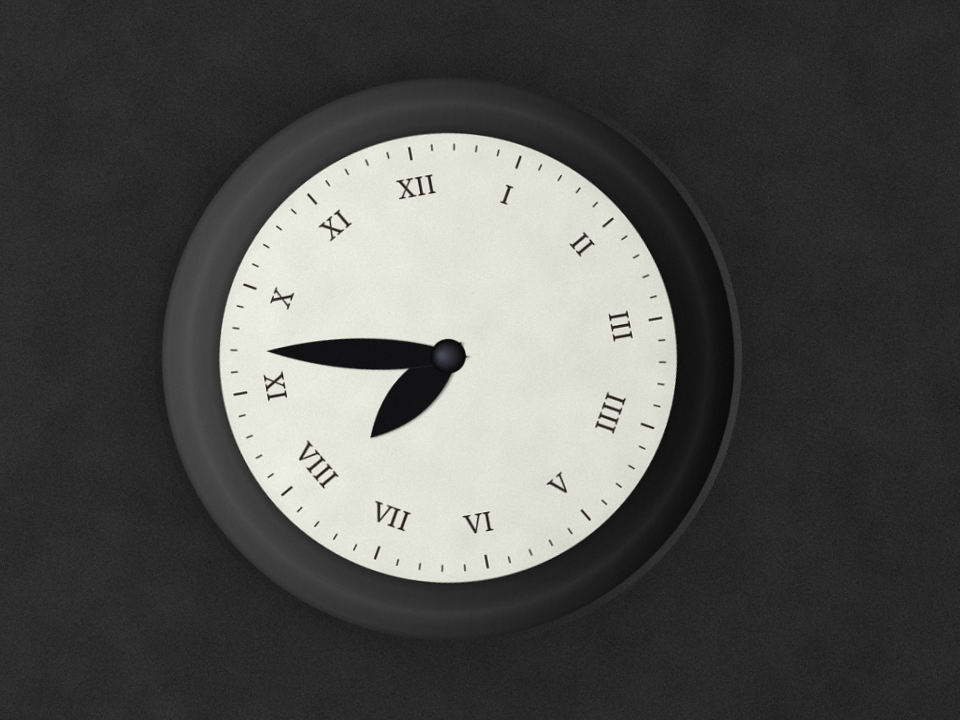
7,47
